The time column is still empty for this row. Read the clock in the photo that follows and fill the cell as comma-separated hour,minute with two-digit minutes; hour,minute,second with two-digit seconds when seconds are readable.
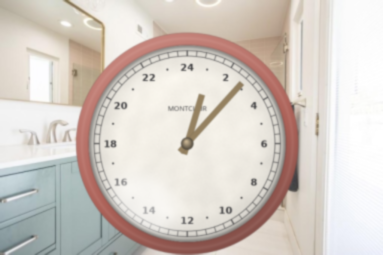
1,07
